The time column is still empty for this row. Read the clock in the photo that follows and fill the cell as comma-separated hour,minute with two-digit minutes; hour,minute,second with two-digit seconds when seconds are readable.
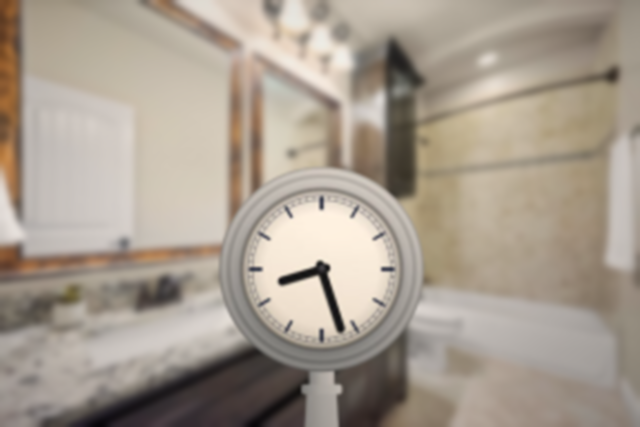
8,27
